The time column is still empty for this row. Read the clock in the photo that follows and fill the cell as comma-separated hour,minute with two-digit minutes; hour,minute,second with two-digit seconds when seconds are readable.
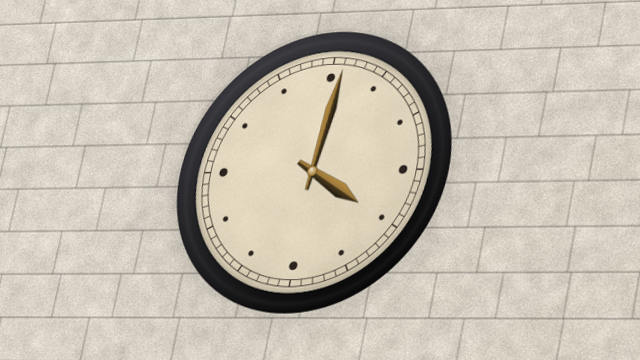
4,01
